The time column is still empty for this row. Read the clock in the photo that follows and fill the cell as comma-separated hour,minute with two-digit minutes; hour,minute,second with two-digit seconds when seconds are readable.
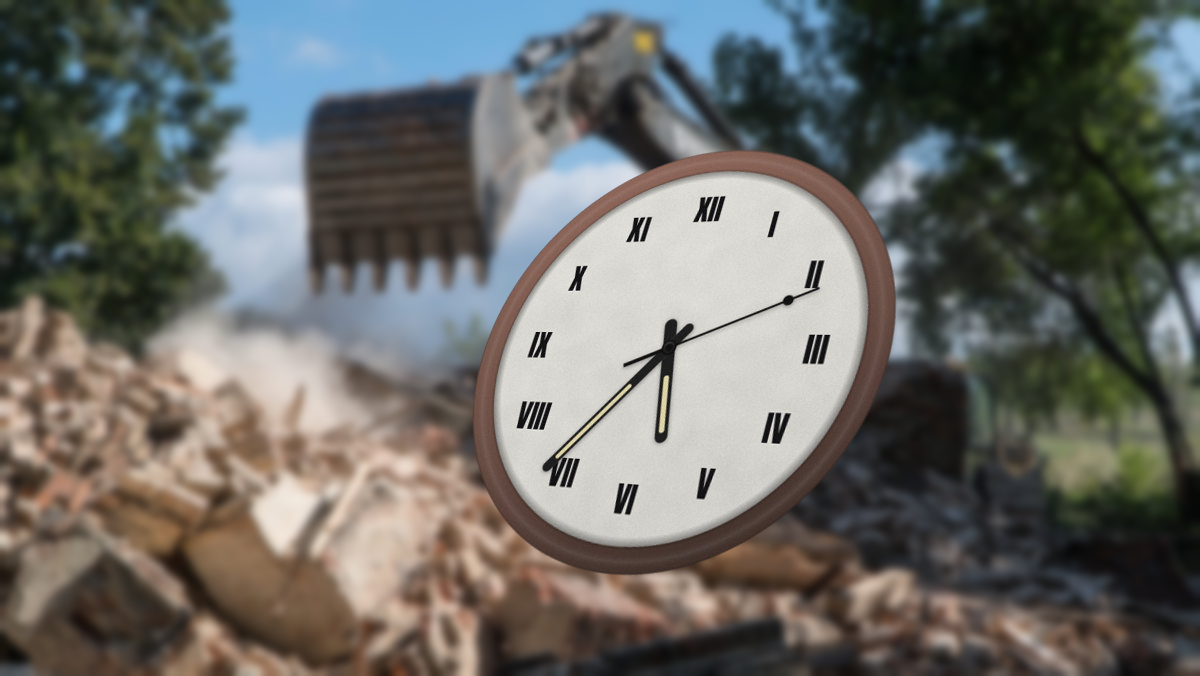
5,36,11
